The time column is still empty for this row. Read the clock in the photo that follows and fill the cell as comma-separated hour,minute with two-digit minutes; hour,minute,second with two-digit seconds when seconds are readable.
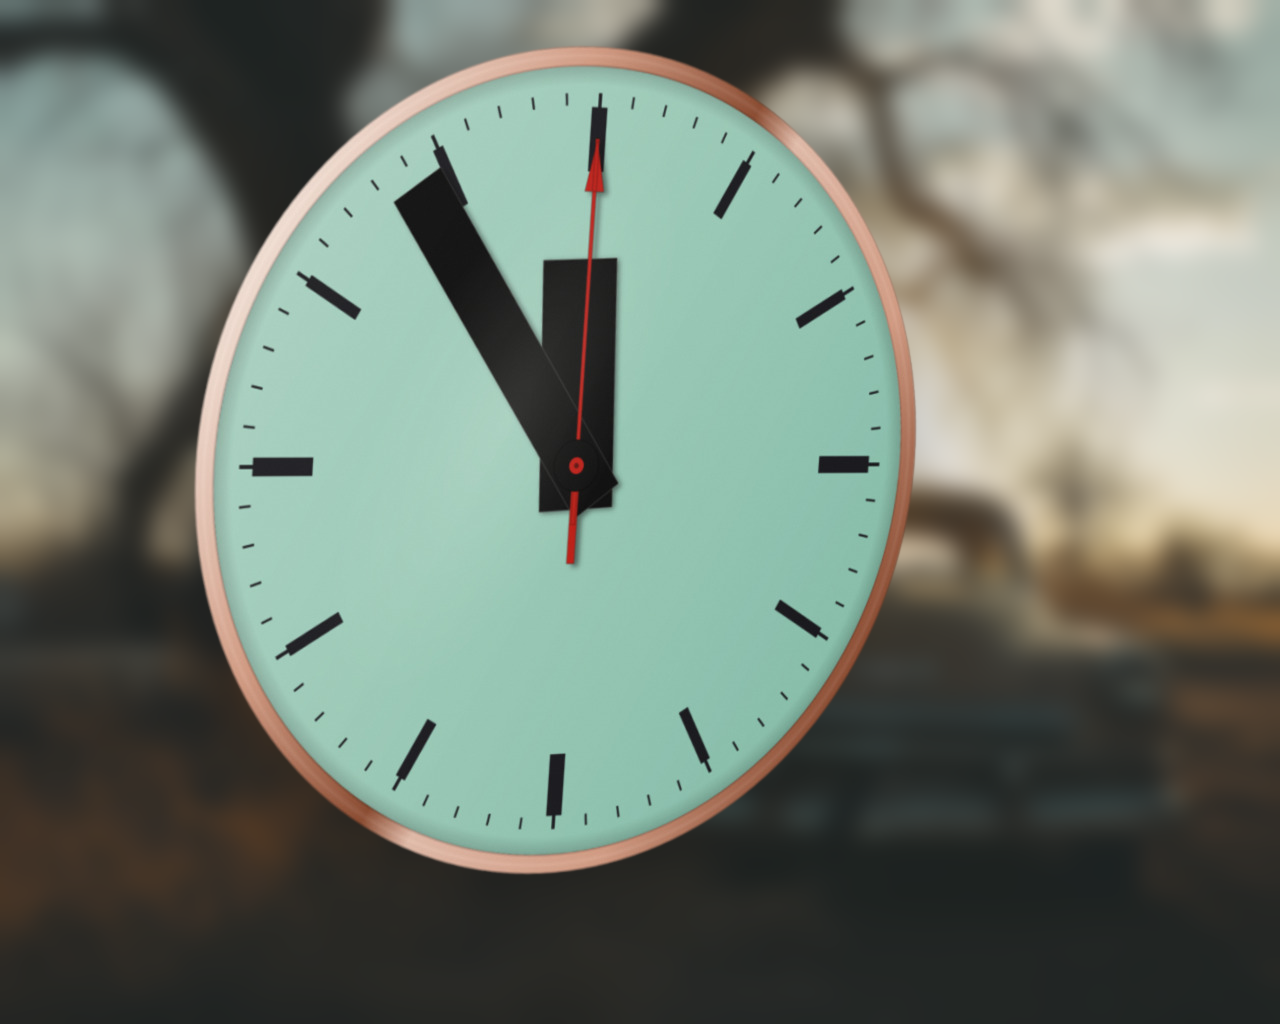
11,54,00
